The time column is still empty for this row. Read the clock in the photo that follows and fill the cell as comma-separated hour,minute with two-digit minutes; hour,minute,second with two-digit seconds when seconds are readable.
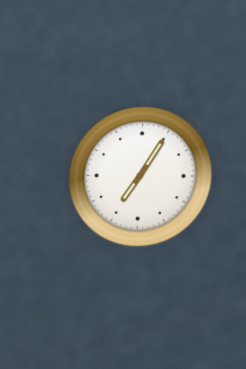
7,05
